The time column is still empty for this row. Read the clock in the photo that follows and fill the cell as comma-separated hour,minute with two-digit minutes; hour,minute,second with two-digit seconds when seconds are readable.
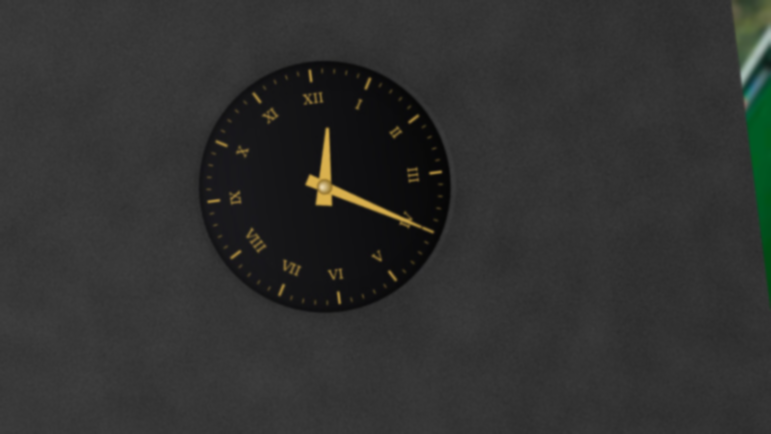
12,20
